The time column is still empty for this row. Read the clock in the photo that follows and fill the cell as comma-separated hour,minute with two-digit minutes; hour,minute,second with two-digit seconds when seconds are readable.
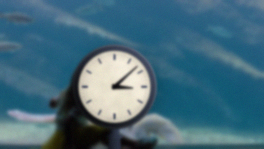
3,08
